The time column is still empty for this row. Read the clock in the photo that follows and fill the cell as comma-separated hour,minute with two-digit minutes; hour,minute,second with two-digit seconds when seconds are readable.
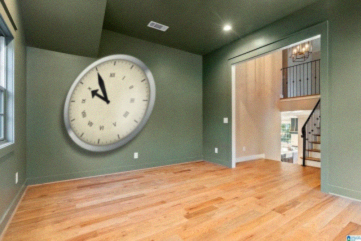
9,55
